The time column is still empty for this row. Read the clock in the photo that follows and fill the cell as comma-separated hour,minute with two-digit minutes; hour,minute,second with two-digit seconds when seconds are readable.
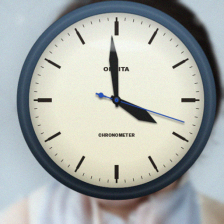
3,59,18
